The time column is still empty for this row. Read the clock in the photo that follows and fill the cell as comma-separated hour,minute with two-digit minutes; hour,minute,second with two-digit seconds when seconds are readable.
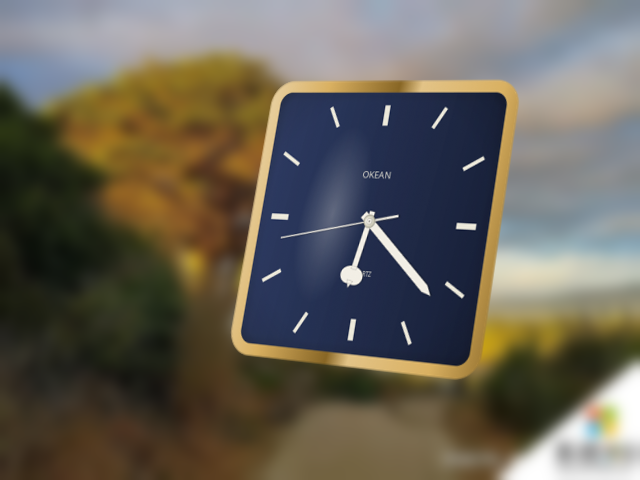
6,21,43
